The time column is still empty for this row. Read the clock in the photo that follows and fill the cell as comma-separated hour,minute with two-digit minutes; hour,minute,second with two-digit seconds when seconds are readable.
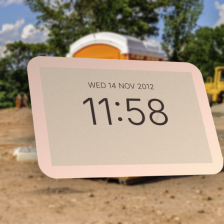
11,58
